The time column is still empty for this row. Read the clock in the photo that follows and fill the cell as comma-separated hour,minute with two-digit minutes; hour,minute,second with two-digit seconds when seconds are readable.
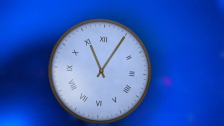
11,05
